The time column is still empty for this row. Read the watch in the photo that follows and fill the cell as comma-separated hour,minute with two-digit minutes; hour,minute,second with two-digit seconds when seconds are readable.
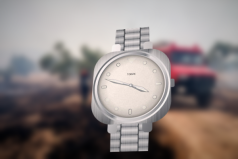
3,48
